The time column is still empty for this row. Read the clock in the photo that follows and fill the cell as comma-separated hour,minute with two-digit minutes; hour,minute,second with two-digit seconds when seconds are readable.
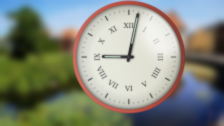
9,02
